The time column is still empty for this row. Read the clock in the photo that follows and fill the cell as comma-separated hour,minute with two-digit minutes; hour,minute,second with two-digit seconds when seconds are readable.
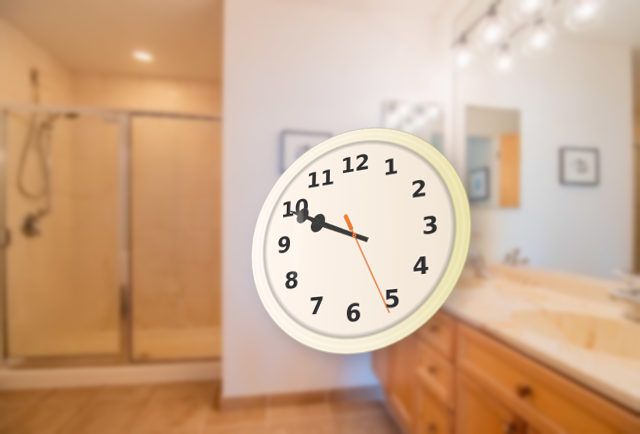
9,49,26
